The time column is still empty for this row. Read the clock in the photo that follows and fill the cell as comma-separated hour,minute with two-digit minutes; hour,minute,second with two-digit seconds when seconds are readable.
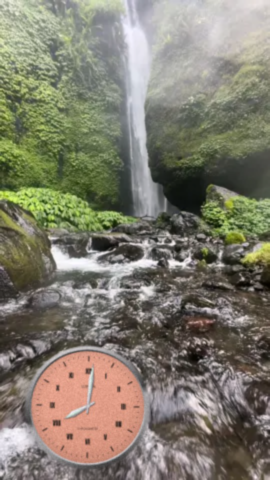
8,01
